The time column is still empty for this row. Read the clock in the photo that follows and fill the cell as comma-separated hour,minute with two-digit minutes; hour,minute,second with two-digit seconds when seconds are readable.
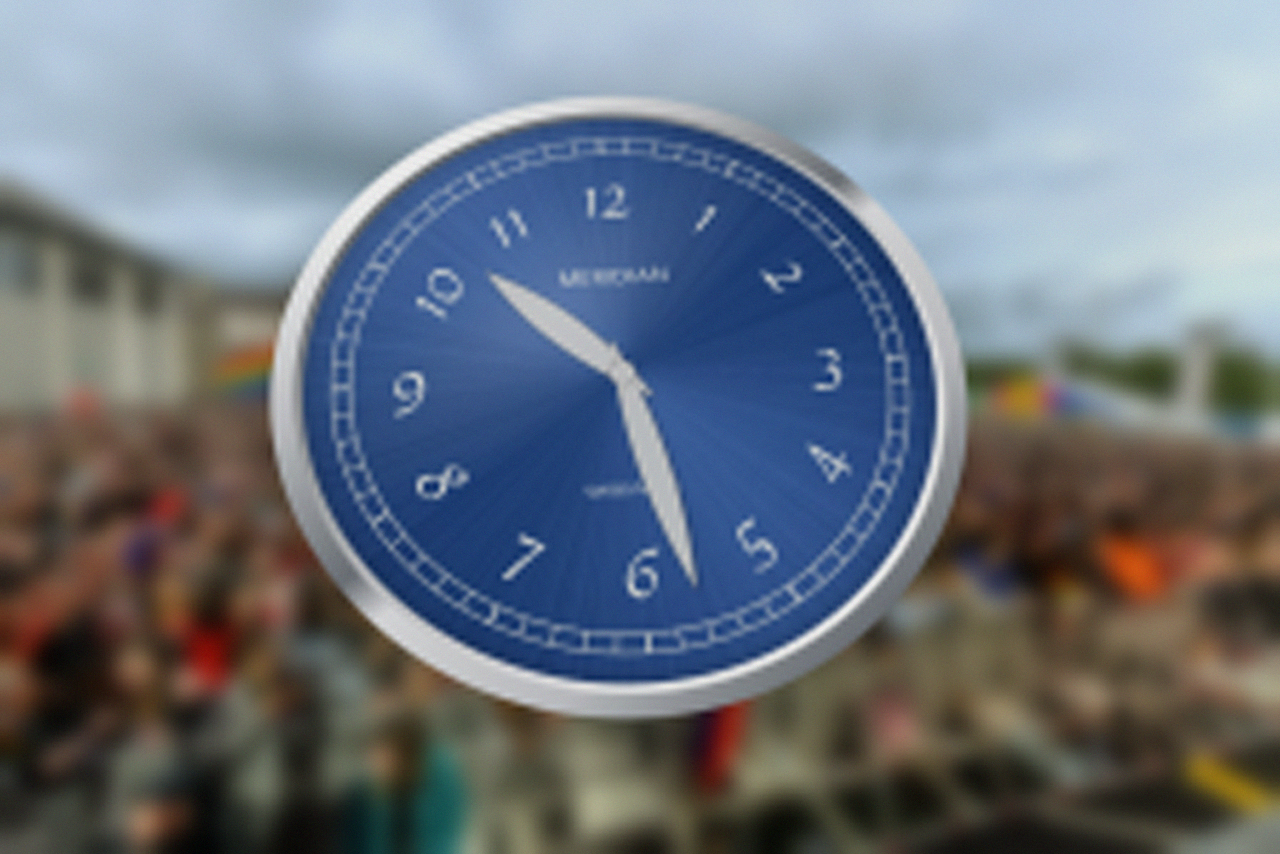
10,28
